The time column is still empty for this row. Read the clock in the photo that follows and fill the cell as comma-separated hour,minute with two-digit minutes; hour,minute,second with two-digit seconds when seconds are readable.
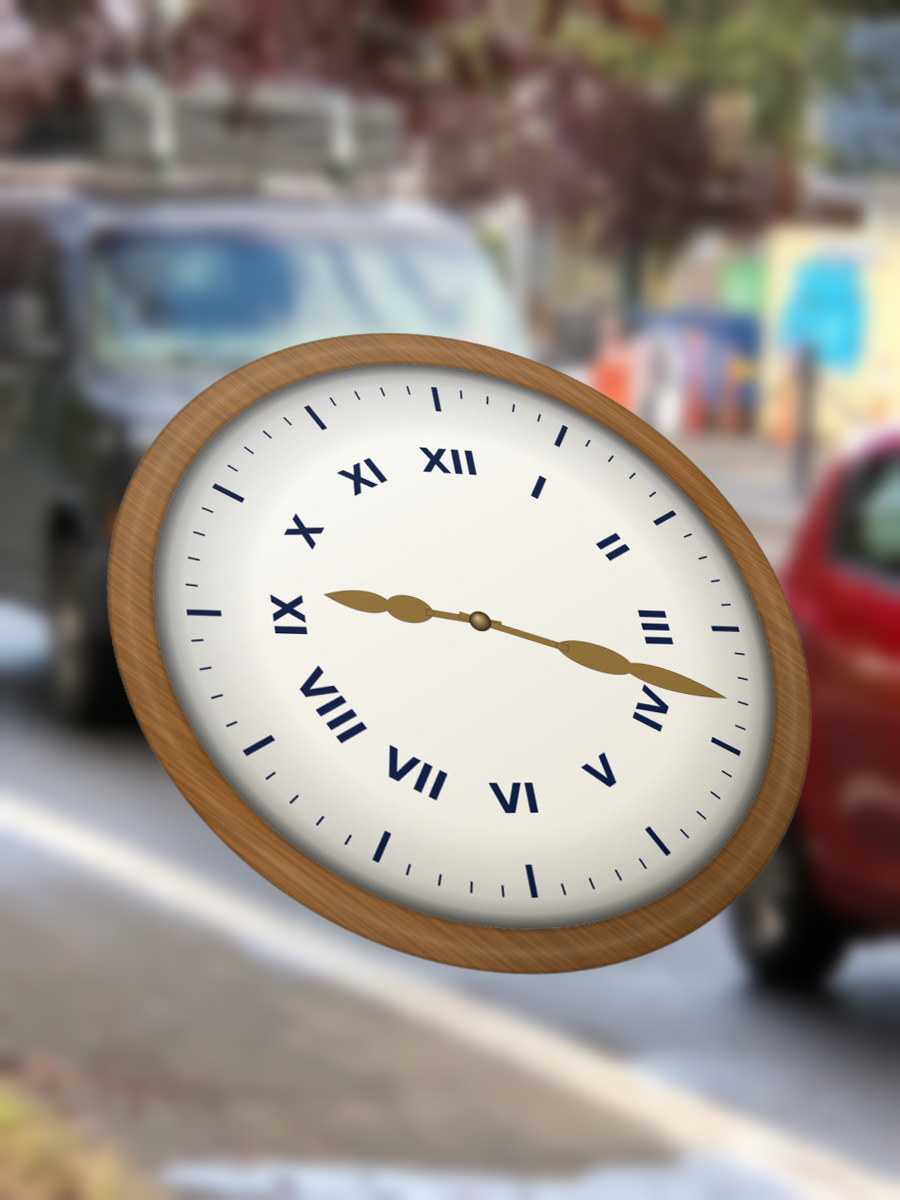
9,18
